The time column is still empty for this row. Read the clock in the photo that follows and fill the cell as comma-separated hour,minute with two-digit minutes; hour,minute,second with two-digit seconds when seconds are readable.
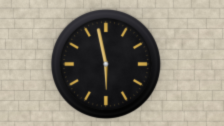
5,58
